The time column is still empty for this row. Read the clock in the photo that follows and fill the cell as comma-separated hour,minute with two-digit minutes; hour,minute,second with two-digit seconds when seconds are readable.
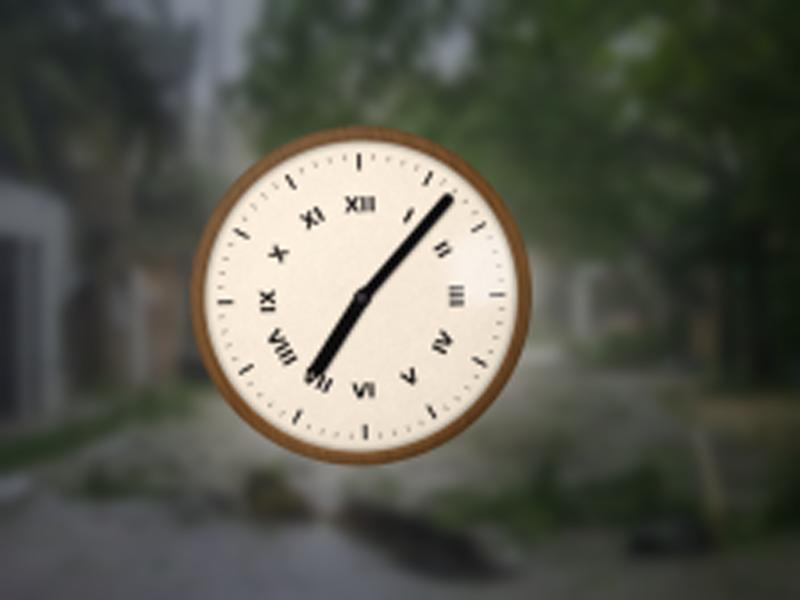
7,07
